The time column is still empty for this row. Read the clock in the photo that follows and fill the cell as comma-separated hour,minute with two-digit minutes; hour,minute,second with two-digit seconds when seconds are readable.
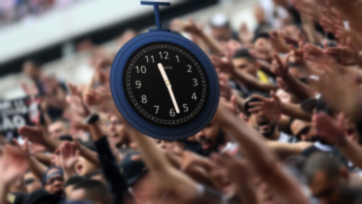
11,28
